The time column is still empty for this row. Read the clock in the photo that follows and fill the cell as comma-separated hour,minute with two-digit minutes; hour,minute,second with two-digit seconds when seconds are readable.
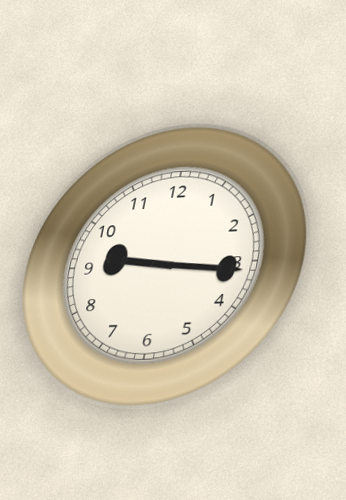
9,16
